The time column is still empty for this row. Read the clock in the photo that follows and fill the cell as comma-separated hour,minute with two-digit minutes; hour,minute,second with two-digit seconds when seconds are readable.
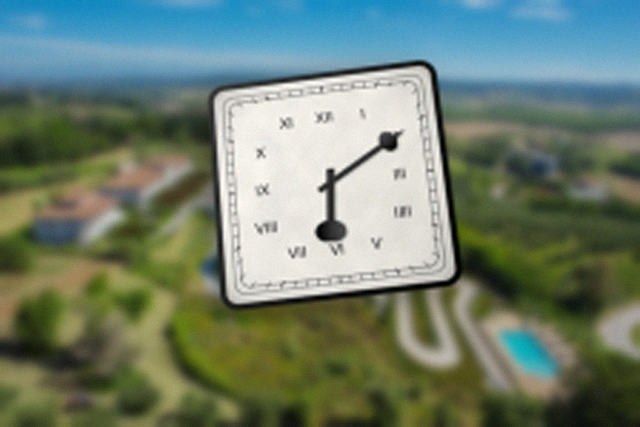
6,10
